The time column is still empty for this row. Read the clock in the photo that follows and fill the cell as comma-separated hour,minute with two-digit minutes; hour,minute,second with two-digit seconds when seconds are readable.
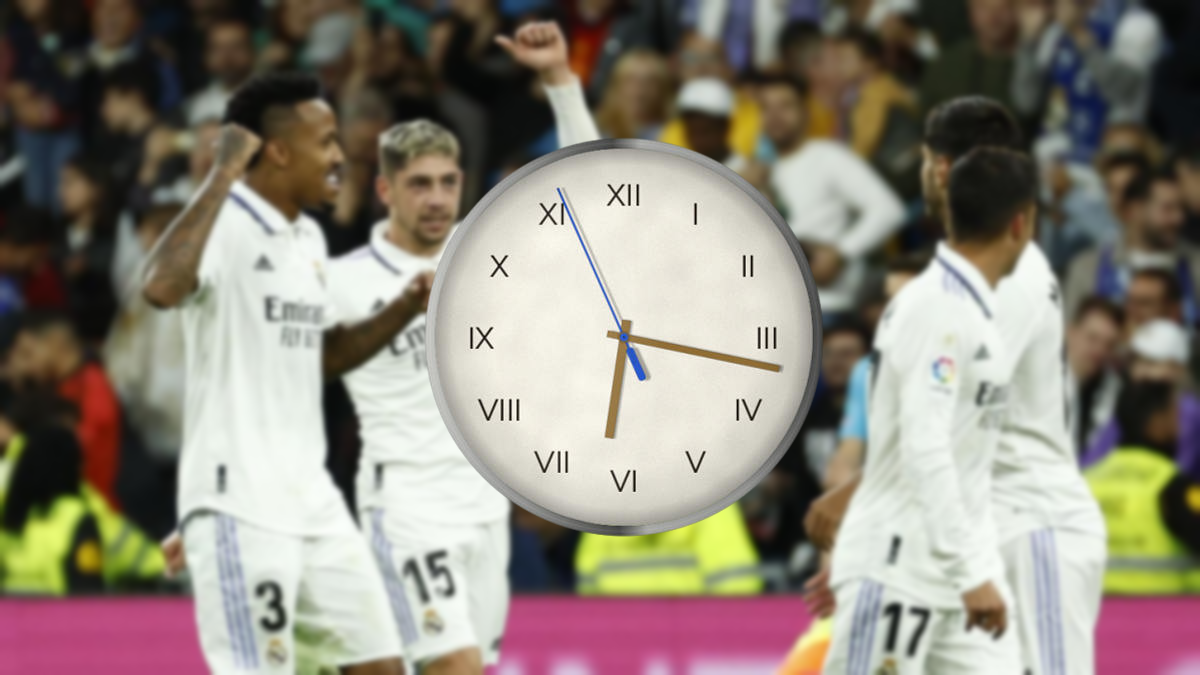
6,16,56
